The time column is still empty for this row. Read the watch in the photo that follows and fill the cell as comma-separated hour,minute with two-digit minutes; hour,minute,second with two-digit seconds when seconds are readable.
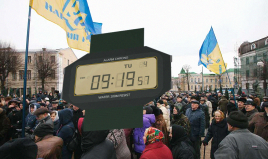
9,19,57
